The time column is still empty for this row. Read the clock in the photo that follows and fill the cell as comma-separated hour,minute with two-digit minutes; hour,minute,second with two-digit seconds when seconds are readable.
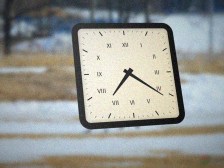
7,21
